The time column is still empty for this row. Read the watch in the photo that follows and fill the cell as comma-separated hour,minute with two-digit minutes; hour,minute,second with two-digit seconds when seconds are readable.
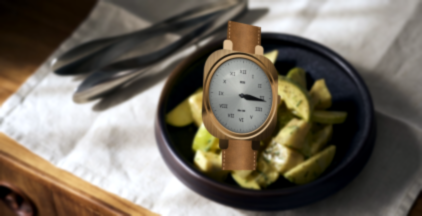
3,16
